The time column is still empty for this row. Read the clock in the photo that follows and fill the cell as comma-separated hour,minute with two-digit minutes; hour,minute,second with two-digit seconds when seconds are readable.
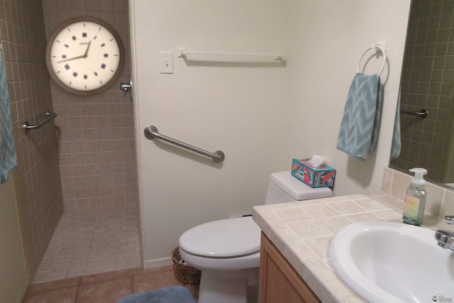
12,43
